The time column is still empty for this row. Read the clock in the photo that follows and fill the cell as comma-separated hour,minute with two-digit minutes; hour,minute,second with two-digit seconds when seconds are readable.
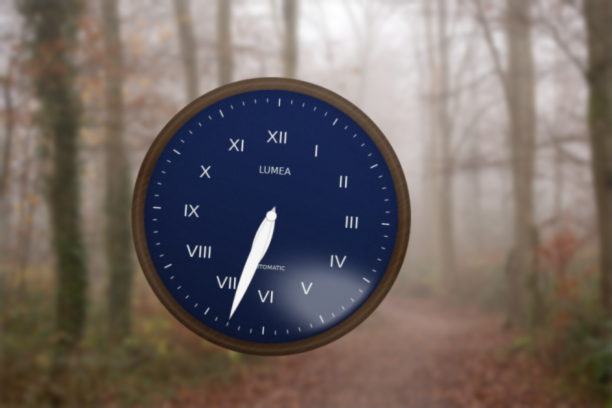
6,33
